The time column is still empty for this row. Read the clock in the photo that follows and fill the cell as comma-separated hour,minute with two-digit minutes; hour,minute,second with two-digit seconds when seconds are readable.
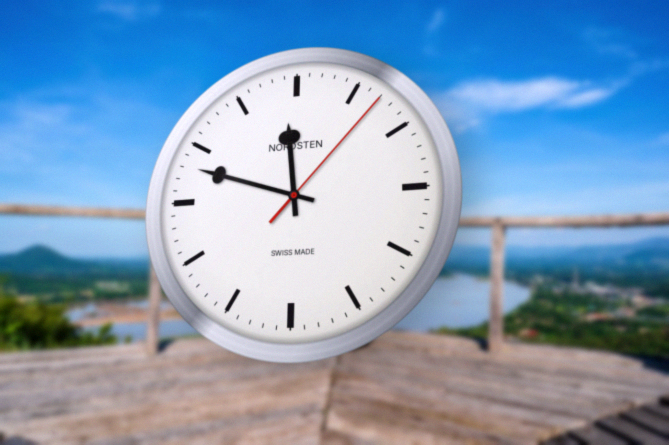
11,48,07
